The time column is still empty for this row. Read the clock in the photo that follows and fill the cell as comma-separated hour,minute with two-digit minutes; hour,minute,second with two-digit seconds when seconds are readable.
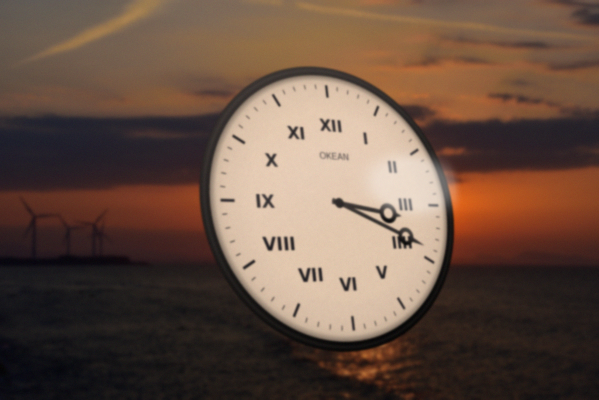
3,19
